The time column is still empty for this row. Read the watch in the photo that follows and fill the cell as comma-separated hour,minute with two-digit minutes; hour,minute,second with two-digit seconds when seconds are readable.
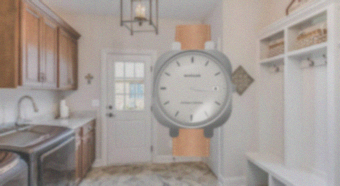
3,16
